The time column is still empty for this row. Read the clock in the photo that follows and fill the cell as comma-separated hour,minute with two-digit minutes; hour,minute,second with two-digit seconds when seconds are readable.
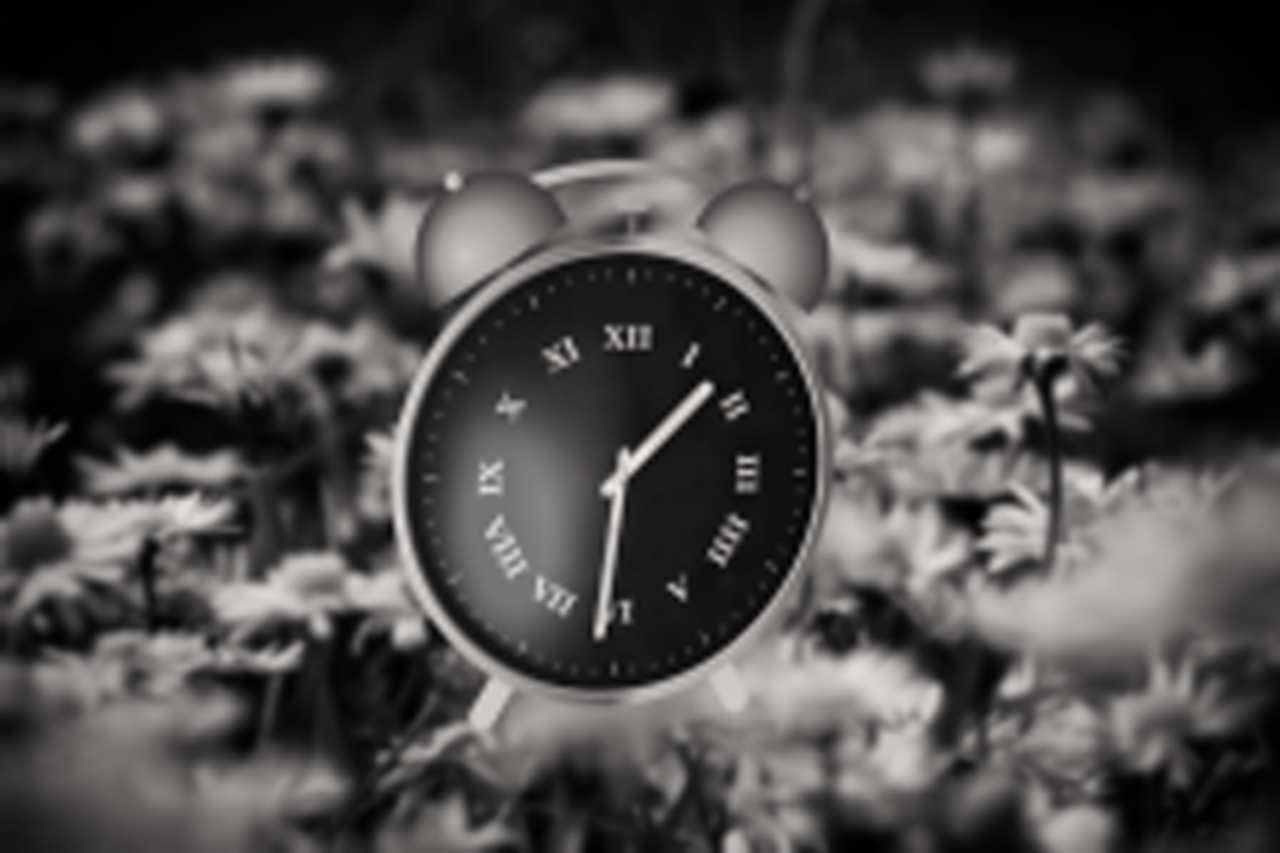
1,31
